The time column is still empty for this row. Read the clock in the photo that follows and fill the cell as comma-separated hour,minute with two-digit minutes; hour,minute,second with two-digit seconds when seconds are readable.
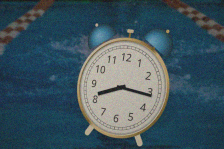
8,16
